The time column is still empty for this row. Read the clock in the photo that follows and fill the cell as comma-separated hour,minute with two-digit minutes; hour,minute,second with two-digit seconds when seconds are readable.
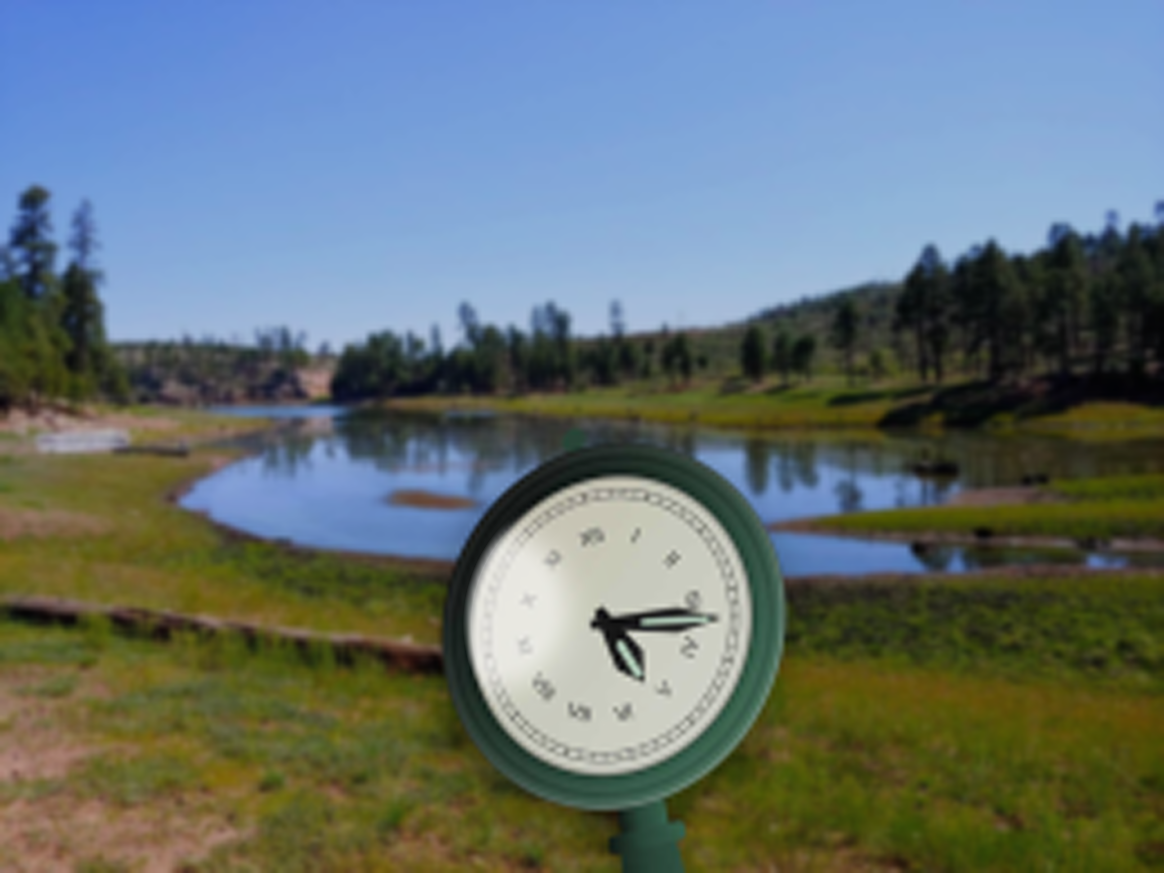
5,17
